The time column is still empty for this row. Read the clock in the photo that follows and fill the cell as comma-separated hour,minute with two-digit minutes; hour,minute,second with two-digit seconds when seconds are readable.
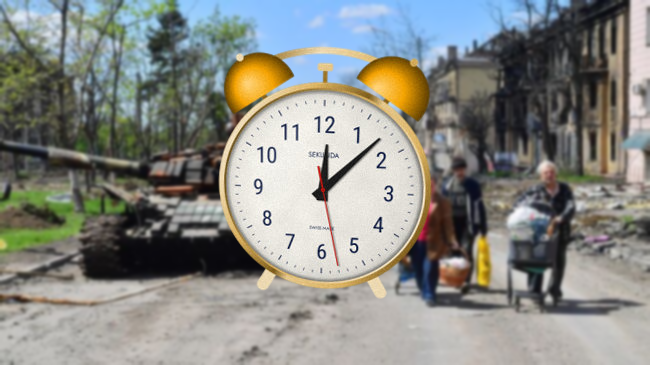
12,07,28
